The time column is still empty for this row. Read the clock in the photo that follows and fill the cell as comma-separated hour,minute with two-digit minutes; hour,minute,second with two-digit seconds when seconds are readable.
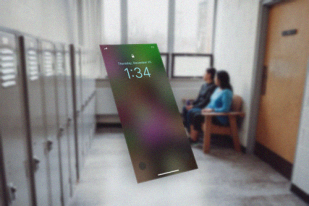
1,34
